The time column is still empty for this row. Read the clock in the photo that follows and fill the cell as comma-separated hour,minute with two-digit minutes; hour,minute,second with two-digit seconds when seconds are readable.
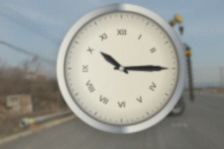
10,15
